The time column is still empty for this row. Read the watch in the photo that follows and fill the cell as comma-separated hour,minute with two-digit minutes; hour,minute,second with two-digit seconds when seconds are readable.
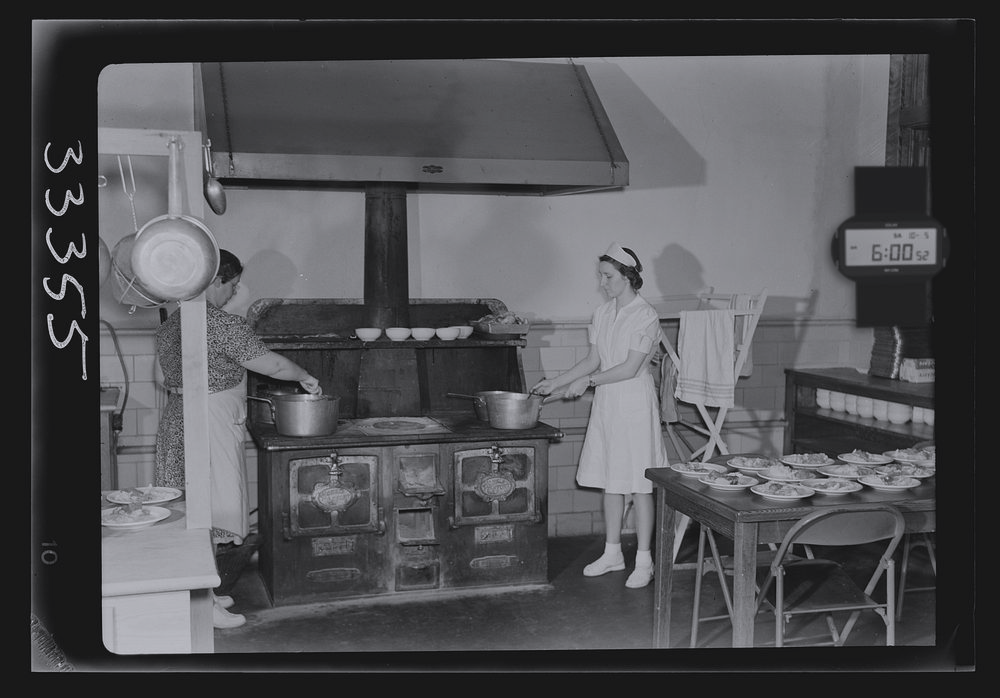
6,00
